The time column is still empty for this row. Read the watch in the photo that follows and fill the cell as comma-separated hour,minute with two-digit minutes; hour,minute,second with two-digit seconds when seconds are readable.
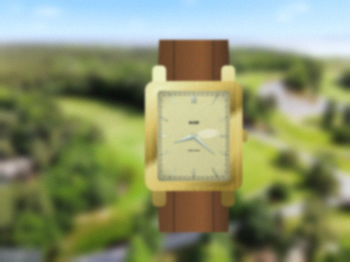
8,22
